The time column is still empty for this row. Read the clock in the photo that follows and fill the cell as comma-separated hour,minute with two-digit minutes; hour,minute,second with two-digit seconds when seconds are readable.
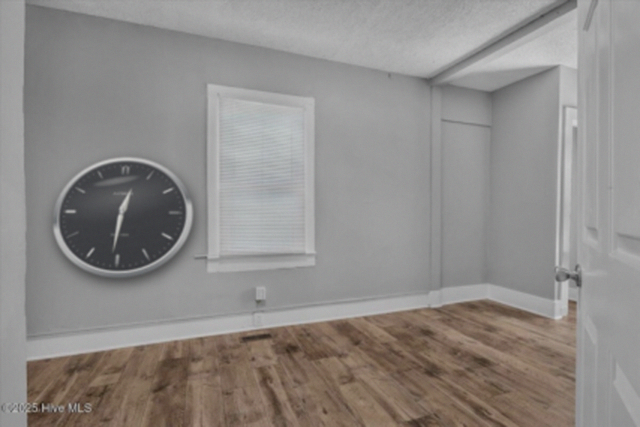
12,31
